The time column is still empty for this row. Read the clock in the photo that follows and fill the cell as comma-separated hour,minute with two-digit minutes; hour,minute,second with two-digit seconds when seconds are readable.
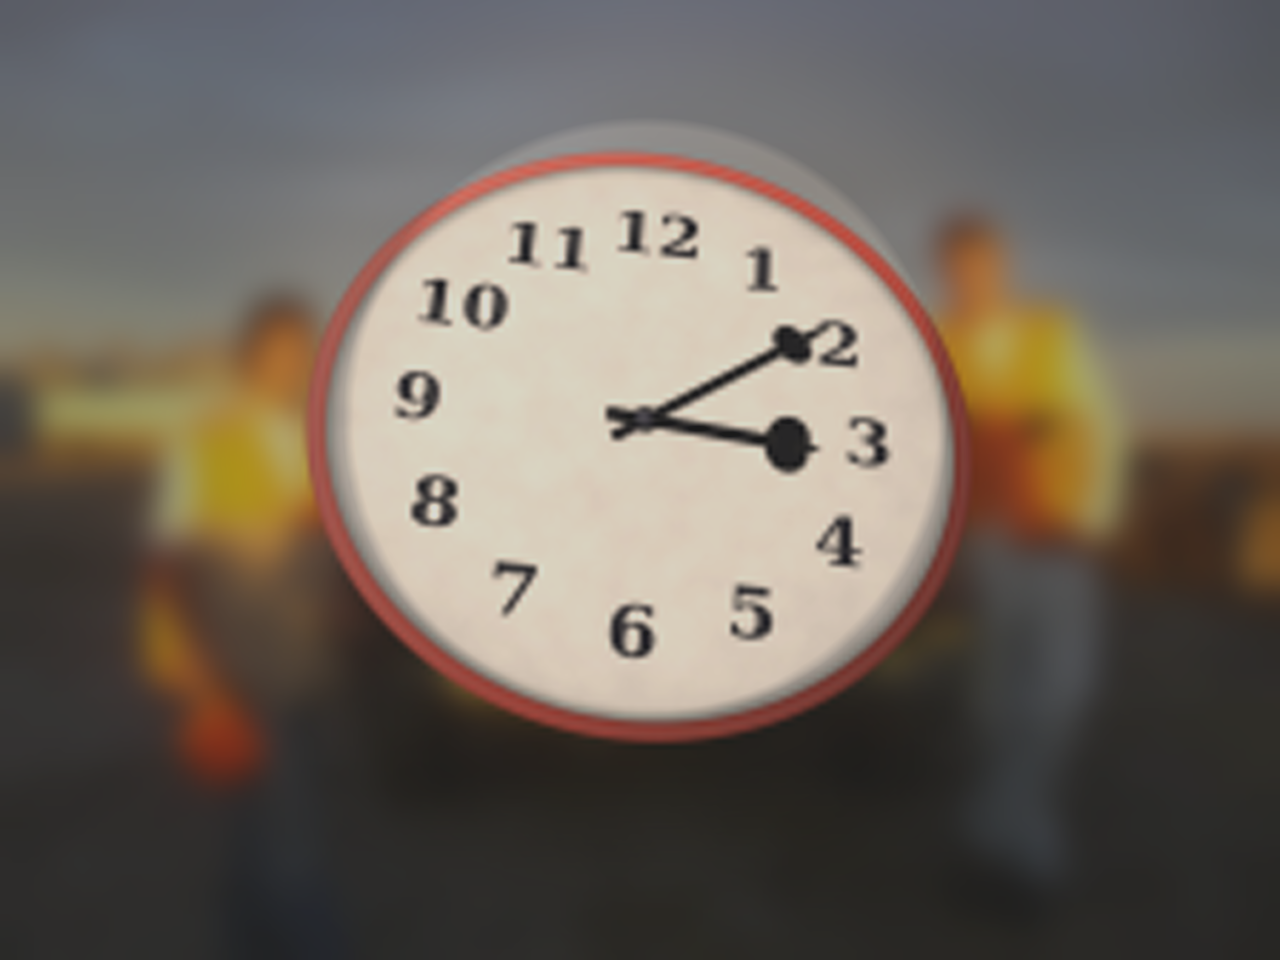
3,09
